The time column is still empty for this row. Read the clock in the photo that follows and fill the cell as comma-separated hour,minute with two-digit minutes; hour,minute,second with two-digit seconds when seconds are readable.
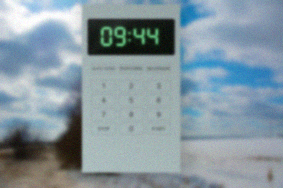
9,44
